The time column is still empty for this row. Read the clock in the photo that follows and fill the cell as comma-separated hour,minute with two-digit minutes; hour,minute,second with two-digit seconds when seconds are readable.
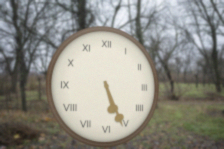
5,26
